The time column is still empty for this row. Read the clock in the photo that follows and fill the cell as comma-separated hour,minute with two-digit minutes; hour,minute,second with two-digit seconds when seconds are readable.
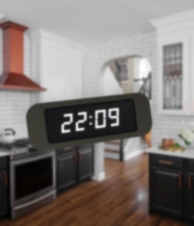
22,09
